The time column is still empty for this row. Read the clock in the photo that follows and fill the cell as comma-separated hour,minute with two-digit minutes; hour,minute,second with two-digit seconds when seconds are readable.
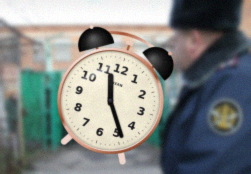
11,24
